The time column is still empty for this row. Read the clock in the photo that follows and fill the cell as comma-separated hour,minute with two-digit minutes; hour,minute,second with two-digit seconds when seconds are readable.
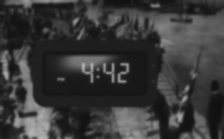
4,42
